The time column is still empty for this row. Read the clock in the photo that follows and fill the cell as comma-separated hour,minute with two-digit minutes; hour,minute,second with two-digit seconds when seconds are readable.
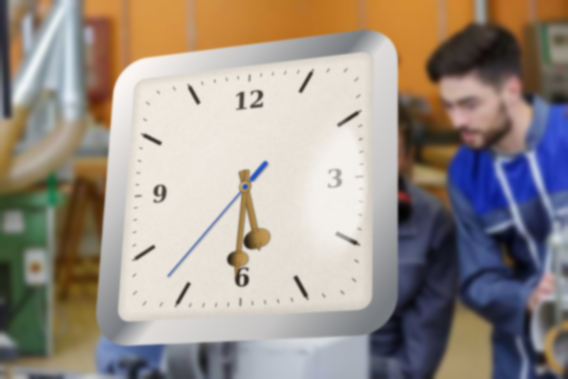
5,30,37
